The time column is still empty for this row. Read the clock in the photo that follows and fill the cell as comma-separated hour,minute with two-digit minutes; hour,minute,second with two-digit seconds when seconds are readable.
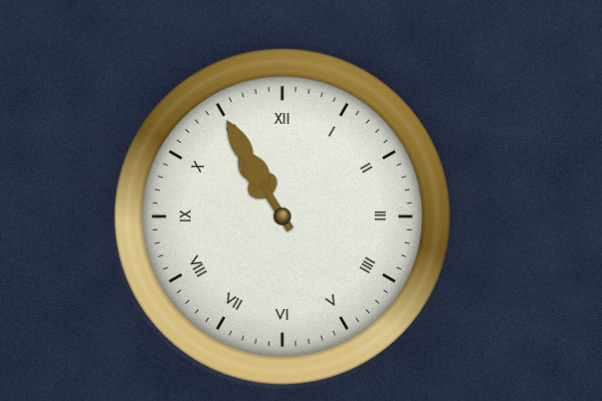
10,55
